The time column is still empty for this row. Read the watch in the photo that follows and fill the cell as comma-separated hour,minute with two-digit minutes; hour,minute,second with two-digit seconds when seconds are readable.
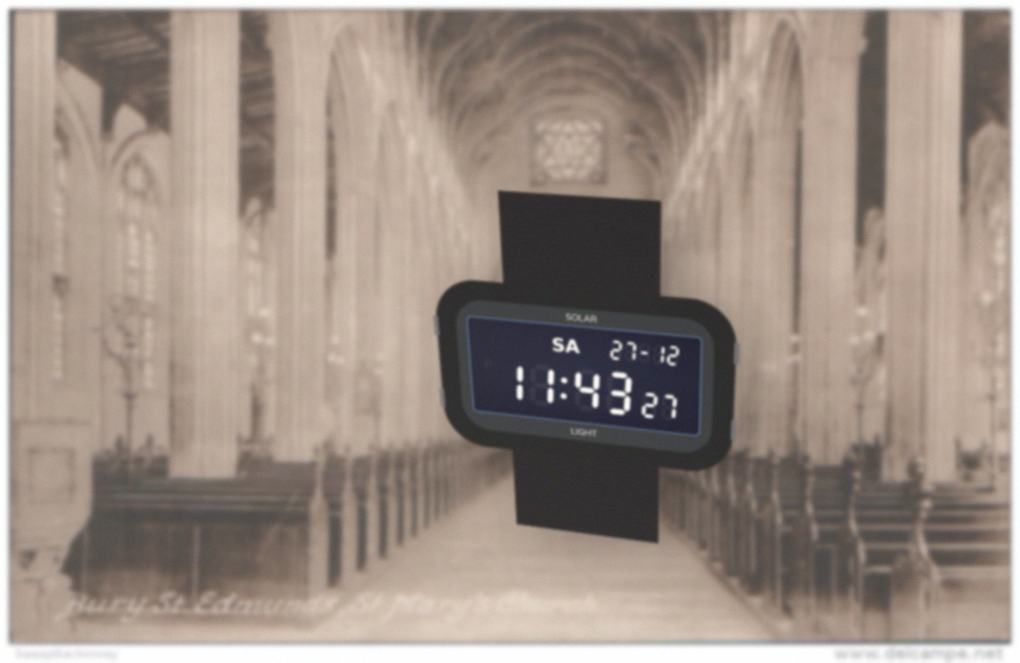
11,43,27
